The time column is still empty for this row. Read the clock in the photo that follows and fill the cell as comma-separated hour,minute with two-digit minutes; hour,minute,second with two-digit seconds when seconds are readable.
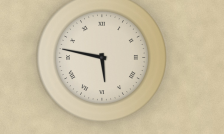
5,47
